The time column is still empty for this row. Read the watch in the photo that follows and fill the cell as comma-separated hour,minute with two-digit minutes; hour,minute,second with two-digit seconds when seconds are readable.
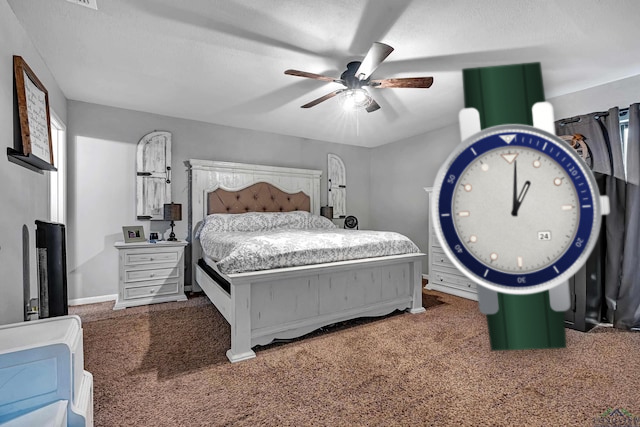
1,01
